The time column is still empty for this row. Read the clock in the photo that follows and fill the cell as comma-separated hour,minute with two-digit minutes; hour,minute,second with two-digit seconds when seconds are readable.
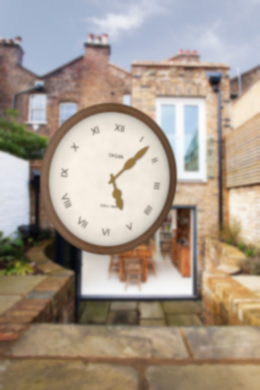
5,07
